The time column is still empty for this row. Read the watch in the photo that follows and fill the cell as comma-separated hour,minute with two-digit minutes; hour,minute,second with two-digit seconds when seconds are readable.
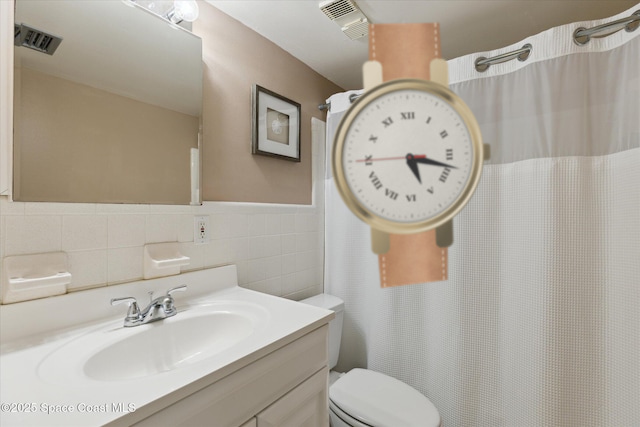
5,17,45
